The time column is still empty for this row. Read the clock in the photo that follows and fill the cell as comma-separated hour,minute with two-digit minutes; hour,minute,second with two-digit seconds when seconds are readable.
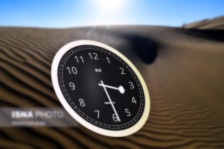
3,29
